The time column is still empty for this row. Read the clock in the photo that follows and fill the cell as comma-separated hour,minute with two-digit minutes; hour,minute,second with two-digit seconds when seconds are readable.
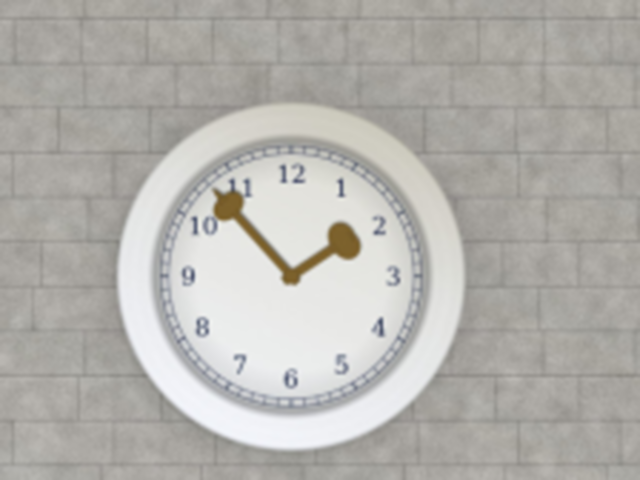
1,53
